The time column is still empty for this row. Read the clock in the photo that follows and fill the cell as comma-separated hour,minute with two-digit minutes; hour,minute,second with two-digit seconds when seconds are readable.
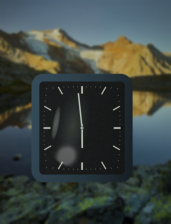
5,59
